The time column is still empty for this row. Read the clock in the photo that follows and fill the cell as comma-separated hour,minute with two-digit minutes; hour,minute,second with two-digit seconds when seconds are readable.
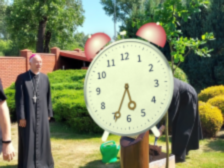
5,34
